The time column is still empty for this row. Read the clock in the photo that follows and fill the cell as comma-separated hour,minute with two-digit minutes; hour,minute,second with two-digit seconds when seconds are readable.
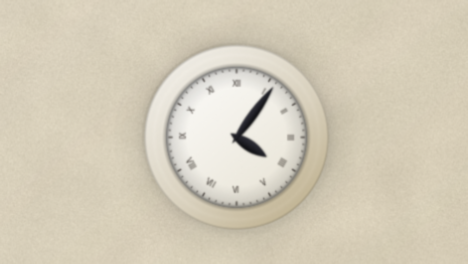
4,06
